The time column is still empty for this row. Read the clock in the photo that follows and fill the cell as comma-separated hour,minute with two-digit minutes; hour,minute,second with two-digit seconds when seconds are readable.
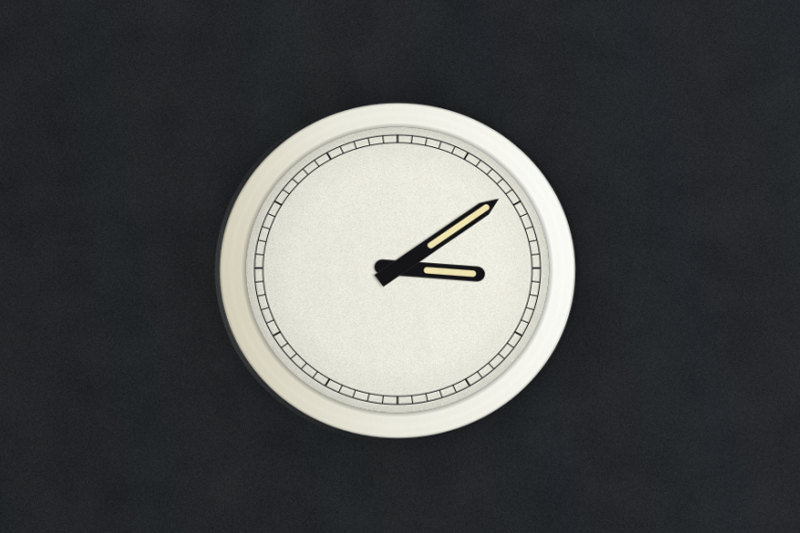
3,09
